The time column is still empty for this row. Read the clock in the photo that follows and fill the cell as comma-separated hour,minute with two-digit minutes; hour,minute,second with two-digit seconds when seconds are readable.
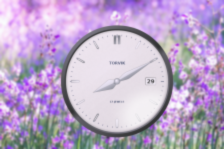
8,10
